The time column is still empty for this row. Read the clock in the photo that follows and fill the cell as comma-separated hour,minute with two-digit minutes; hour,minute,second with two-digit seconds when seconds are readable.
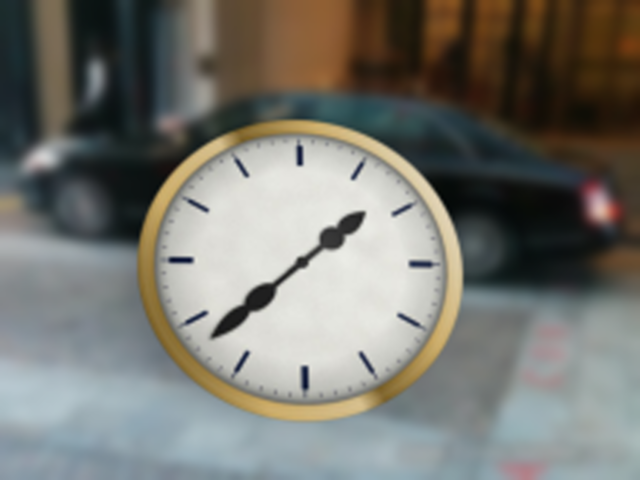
1,38
